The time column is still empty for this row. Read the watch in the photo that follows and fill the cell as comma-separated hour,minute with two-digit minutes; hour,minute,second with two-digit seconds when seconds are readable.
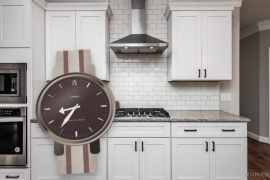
8,36
